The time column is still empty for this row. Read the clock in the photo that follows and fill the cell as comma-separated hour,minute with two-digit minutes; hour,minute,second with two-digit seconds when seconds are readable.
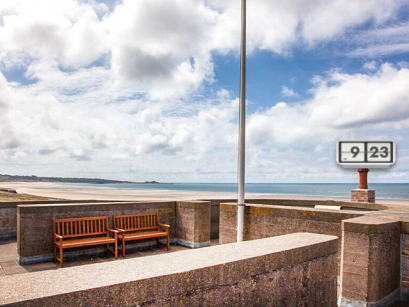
9,23
